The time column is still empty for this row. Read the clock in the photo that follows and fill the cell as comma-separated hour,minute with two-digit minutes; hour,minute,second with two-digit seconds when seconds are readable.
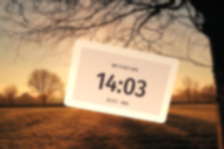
14,03
